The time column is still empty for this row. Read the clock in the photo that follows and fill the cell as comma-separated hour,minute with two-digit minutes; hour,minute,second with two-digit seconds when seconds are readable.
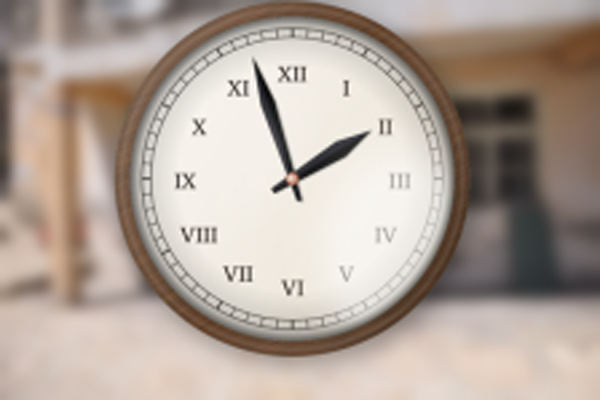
1,57
